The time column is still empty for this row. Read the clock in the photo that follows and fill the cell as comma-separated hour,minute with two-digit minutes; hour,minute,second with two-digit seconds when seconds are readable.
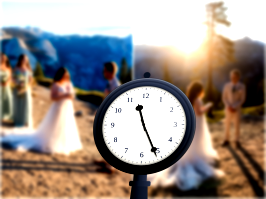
11,26
